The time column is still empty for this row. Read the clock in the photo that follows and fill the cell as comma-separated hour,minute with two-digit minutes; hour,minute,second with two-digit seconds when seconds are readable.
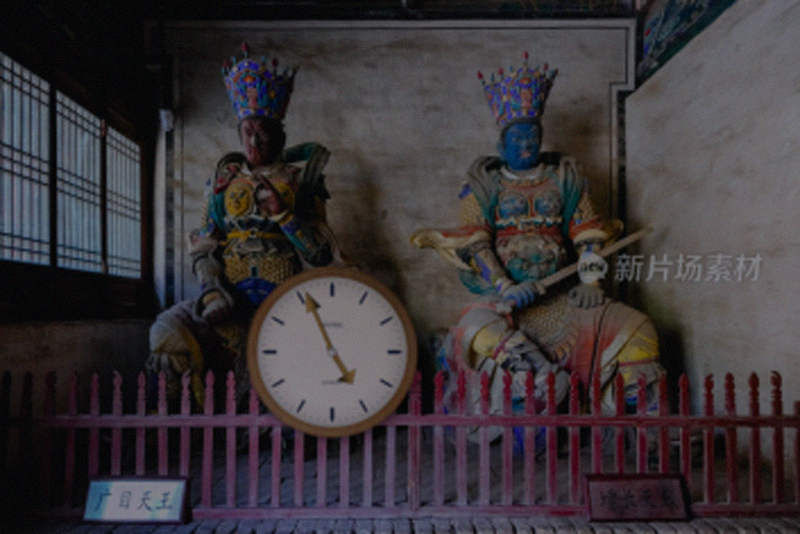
4,56
